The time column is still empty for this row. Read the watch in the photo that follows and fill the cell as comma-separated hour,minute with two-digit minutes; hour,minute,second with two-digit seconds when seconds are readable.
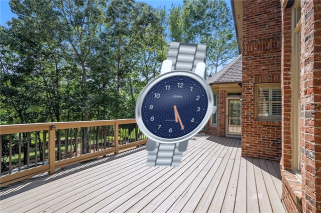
5,25
